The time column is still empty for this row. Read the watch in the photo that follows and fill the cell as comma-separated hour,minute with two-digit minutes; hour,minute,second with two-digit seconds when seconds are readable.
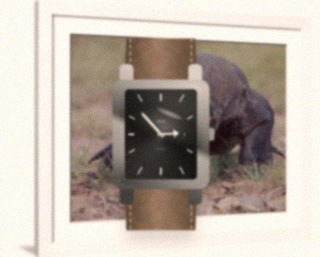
2,53
